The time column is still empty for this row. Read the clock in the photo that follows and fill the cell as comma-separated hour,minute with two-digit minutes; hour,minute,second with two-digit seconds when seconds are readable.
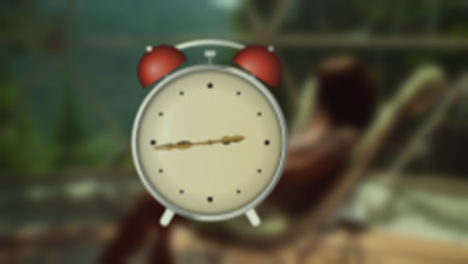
2,44
